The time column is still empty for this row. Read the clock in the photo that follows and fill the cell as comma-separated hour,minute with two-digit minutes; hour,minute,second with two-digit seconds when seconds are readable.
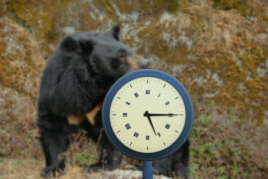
5,15
